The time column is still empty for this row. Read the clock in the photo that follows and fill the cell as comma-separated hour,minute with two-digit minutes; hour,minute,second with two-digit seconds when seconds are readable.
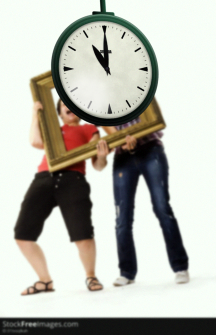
11,00
